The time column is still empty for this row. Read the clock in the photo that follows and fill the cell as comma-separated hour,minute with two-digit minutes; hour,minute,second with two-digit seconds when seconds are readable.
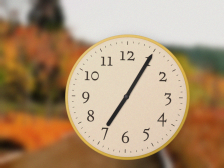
7,05
